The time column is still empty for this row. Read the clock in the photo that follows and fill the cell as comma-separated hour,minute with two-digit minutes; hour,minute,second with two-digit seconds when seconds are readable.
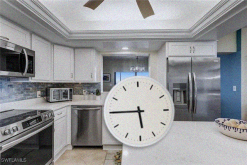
5,45
